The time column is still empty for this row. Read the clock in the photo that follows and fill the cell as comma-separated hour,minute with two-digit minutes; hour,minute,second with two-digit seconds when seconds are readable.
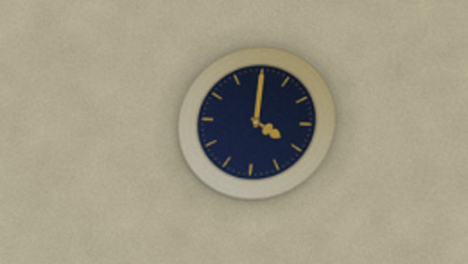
4,00
